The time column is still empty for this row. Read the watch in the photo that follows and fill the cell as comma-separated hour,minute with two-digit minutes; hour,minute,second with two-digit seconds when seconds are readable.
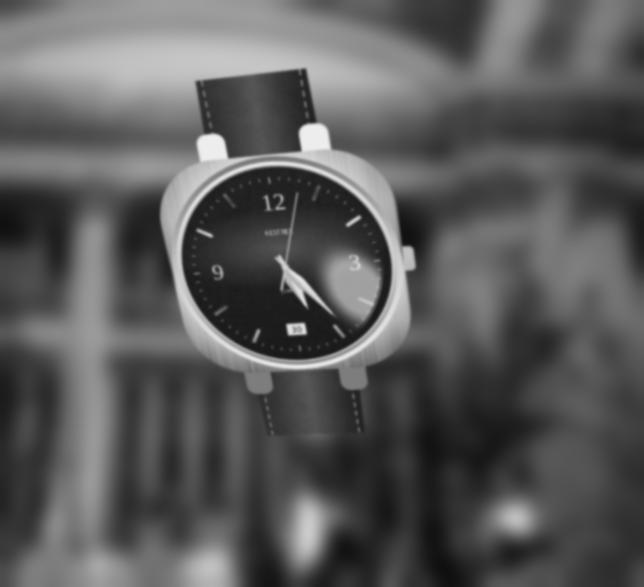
5,24,03
